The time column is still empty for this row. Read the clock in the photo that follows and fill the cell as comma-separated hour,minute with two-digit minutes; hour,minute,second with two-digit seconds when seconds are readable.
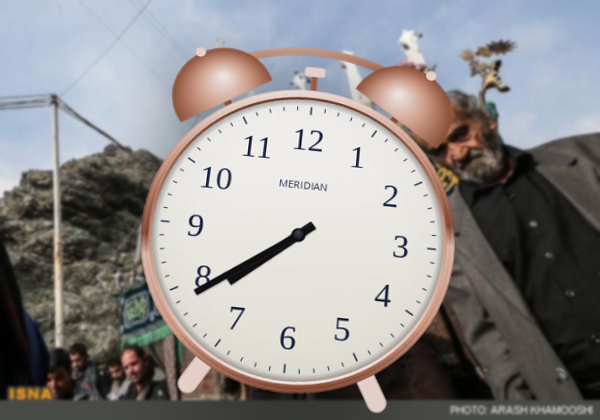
7,39
